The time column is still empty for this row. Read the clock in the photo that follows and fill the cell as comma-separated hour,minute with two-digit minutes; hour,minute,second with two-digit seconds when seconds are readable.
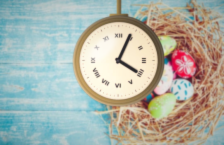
4,04
